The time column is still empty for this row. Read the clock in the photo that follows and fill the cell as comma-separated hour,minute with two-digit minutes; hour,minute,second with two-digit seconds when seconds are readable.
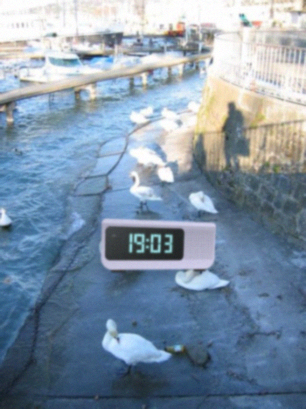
19,03
